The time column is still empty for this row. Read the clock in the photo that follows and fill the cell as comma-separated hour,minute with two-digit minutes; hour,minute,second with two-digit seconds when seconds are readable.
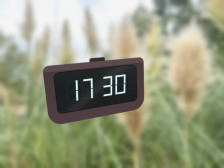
17,30
